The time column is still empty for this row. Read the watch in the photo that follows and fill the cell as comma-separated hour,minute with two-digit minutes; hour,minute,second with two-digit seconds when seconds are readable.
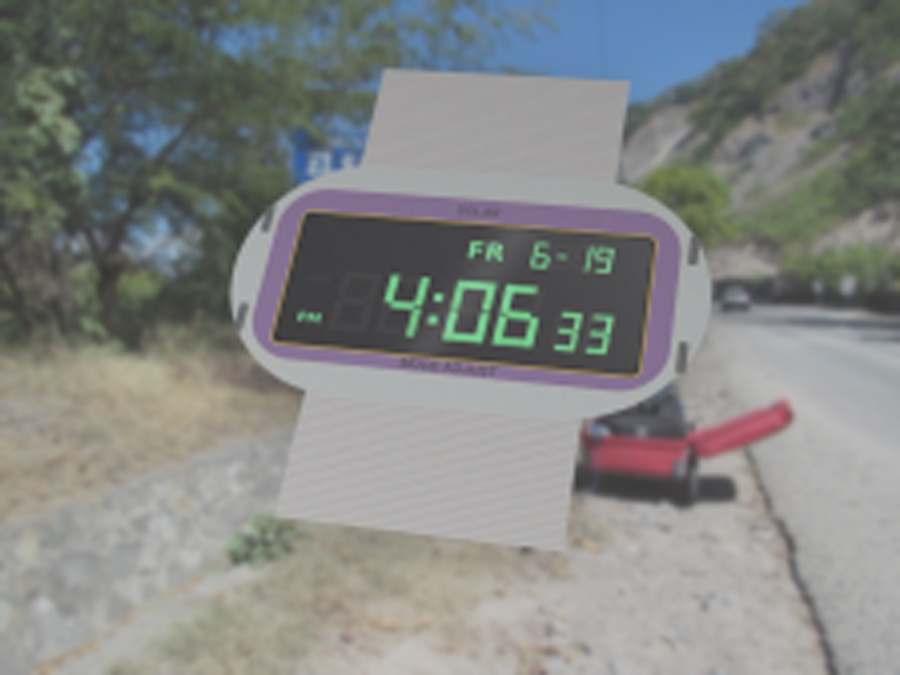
4,06,33
